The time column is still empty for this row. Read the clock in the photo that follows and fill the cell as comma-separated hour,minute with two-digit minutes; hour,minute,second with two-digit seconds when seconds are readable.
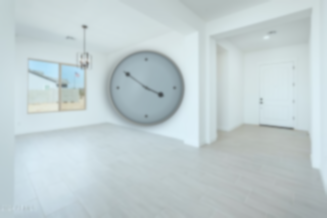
3,51
